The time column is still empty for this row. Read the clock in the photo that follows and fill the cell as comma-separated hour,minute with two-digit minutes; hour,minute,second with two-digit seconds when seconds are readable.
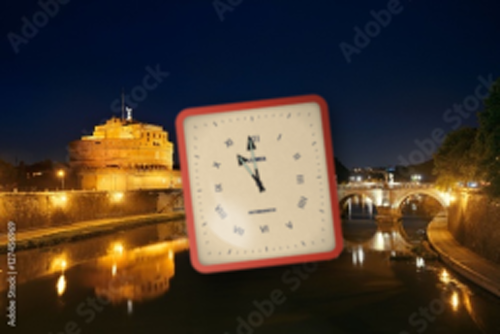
10,59
